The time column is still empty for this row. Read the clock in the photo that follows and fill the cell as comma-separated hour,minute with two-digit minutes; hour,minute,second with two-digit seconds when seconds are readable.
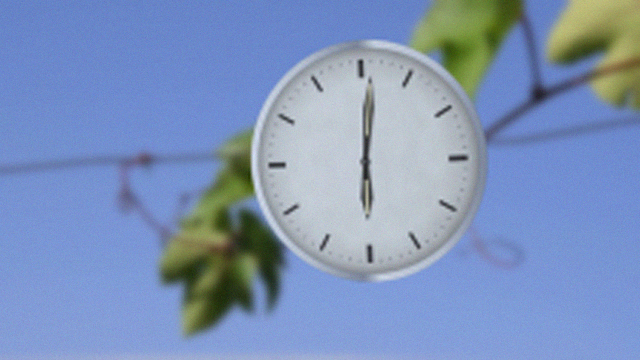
6,01
